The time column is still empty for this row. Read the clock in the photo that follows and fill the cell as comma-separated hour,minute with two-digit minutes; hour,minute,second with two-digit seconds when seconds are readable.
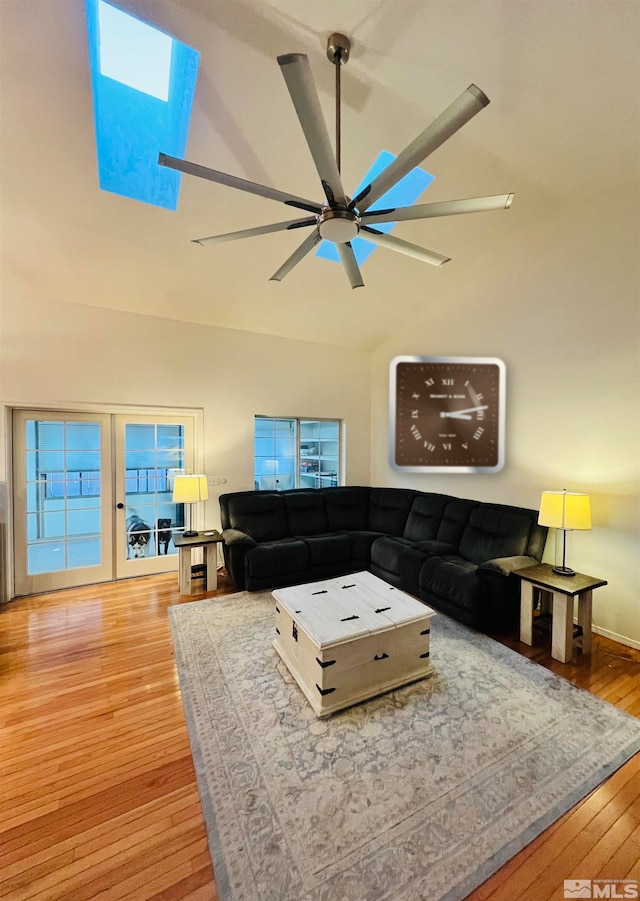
3,13
